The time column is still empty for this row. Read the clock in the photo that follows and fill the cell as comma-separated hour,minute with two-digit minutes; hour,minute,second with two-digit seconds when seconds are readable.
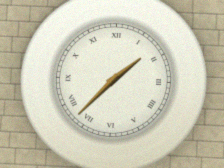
1,37
